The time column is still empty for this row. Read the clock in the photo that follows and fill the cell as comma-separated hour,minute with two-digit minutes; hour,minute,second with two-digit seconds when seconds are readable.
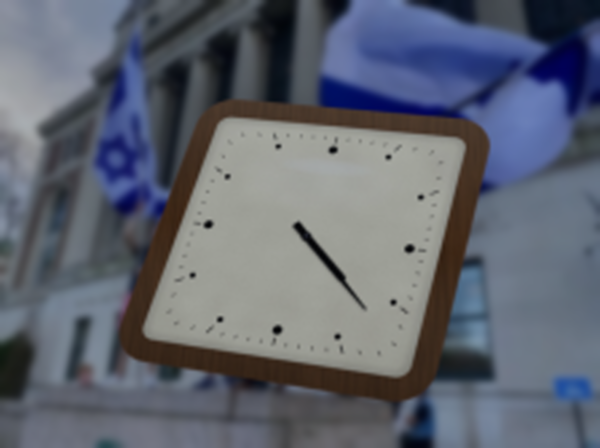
4,22
